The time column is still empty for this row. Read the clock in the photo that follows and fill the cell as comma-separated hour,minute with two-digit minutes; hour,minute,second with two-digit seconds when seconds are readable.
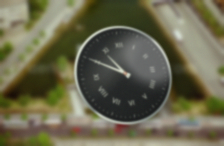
10,50
